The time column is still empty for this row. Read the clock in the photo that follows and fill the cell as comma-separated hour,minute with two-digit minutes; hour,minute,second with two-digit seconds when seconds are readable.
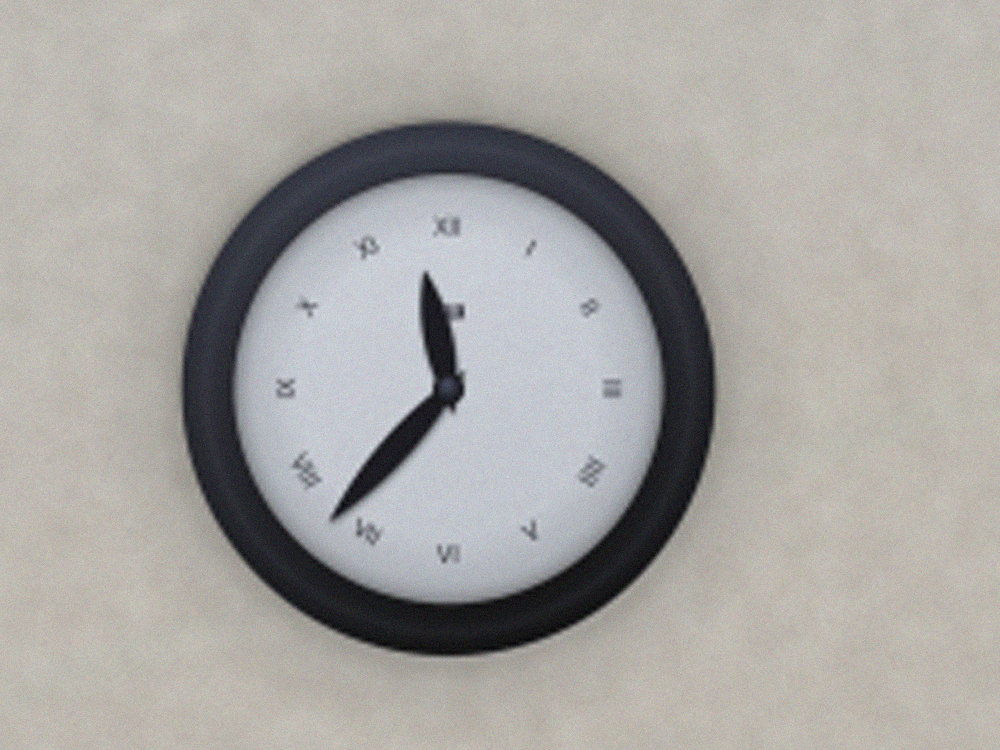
11,37
